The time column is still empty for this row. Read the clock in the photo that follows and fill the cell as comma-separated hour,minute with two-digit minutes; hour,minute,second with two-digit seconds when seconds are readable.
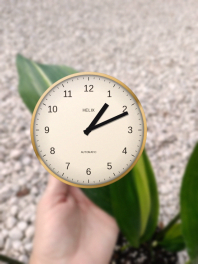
1,11
